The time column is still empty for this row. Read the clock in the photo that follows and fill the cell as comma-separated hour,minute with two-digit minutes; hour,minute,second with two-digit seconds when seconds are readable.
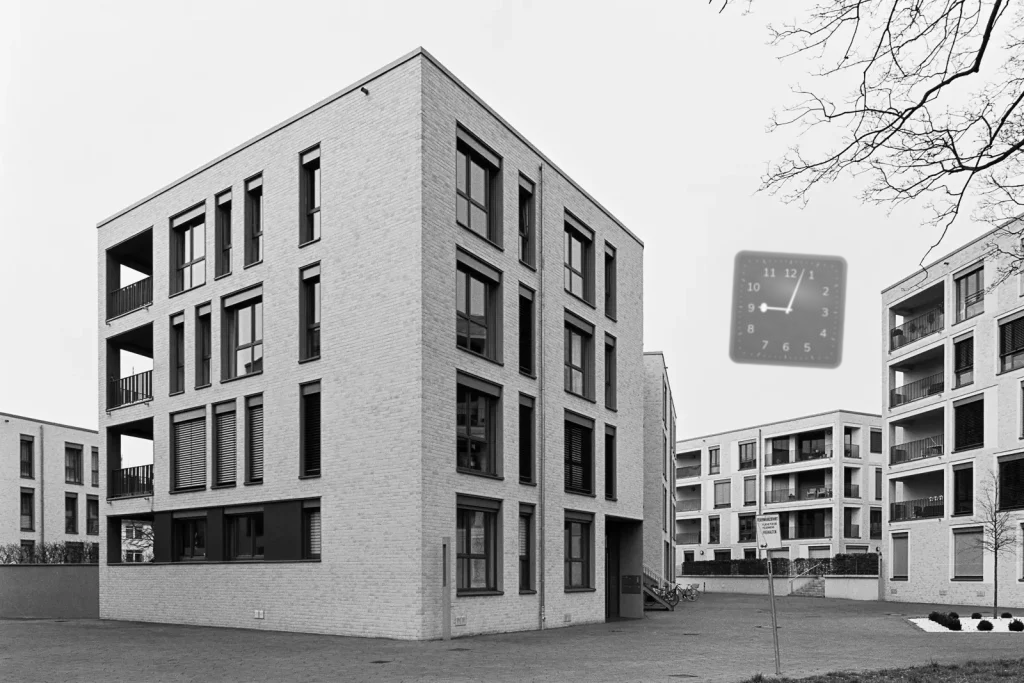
9,03
